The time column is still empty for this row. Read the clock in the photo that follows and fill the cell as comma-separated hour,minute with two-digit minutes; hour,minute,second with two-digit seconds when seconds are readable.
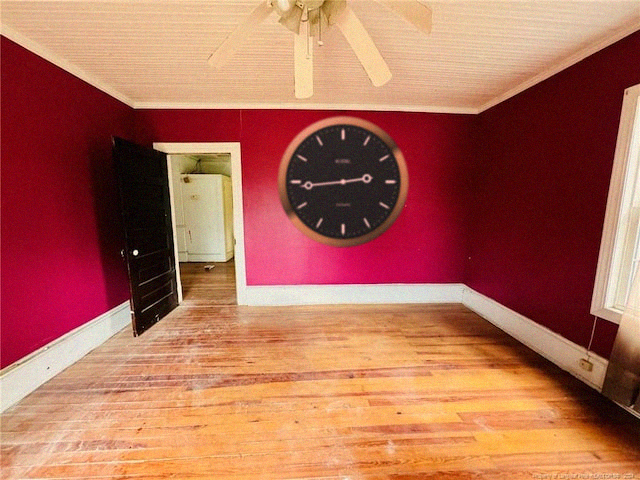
2,44
